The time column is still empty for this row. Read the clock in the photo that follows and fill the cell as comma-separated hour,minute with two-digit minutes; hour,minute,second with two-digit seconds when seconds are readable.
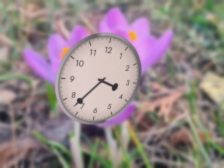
3,37
